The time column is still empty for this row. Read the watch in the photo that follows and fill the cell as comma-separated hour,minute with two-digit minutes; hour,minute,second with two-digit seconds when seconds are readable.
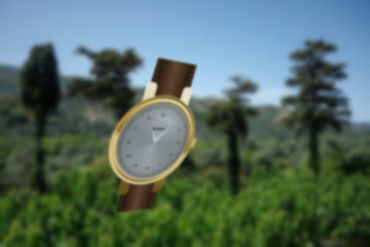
11,06
